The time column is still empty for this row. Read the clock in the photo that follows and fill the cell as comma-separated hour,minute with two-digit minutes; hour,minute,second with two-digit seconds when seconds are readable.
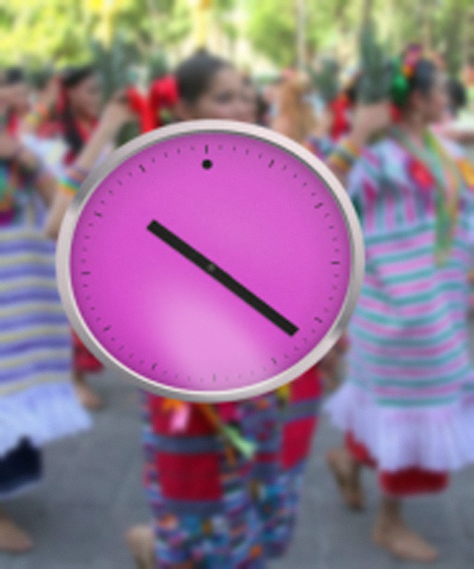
10,22
